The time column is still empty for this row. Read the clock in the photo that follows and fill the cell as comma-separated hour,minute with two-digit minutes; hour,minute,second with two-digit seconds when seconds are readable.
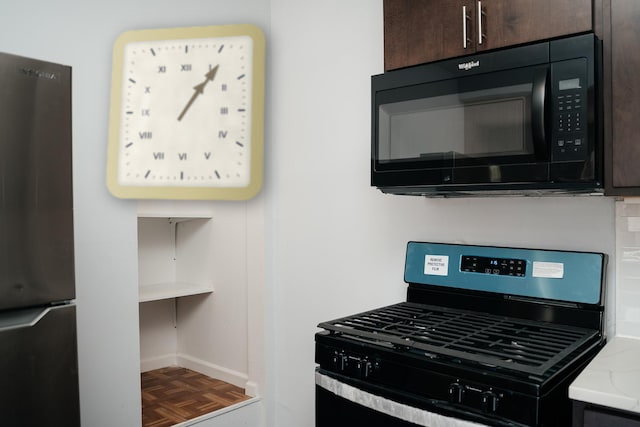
1,06
